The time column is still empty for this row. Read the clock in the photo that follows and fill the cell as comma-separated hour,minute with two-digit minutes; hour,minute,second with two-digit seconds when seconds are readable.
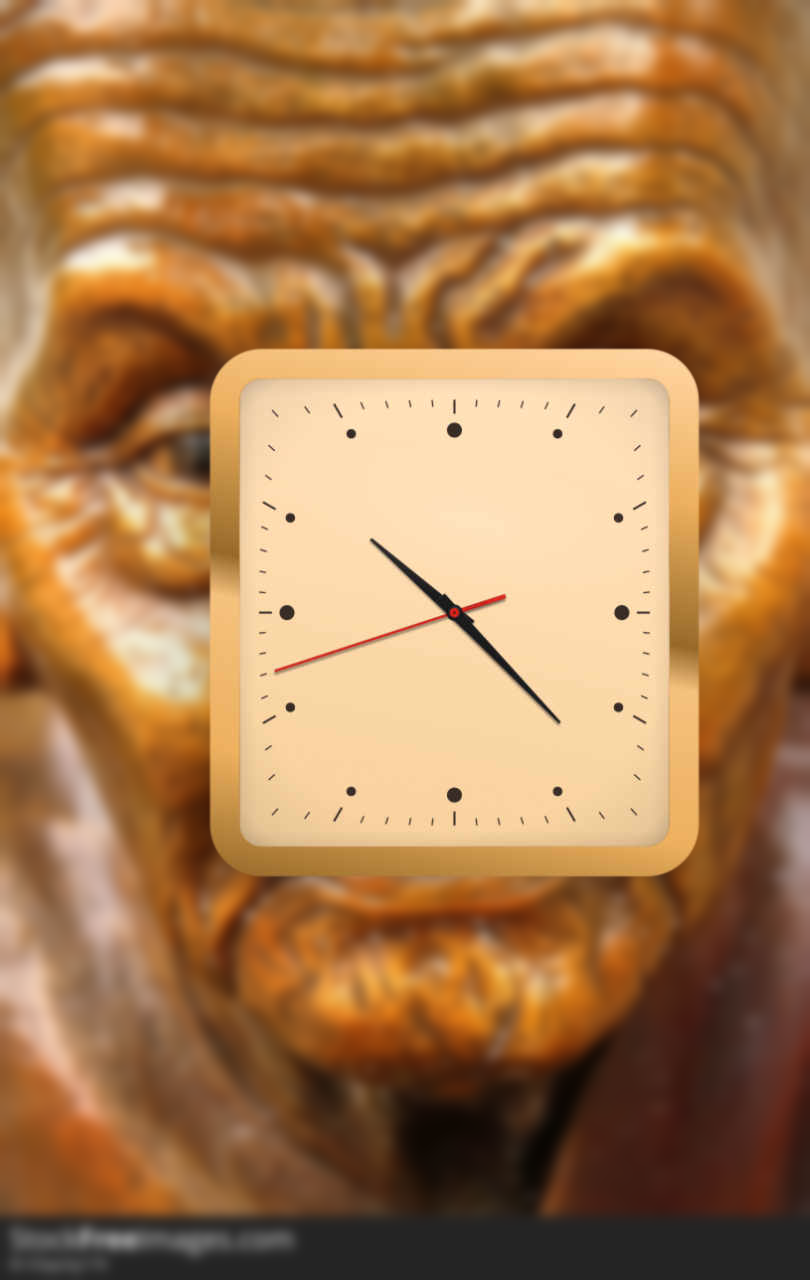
10,22,42
